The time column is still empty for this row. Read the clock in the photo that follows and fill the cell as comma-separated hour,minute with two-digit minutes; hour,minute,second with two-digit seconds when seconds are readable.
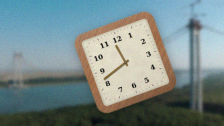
11,42
